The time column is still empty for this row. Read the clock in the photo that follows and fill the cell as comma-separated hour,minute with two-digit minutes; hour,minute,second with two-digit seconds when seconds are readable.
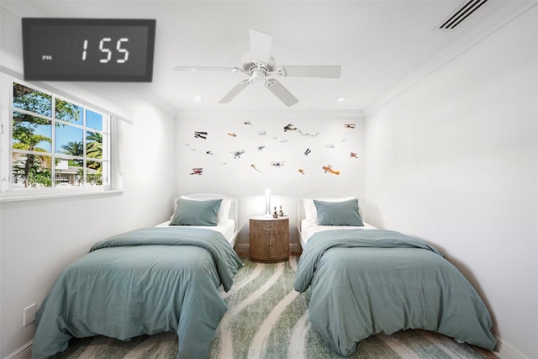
1,55
